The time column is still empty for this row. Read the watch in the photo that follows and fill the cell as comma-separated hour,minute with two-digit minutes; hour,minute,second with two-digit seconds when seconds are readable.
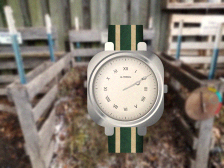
2,10
